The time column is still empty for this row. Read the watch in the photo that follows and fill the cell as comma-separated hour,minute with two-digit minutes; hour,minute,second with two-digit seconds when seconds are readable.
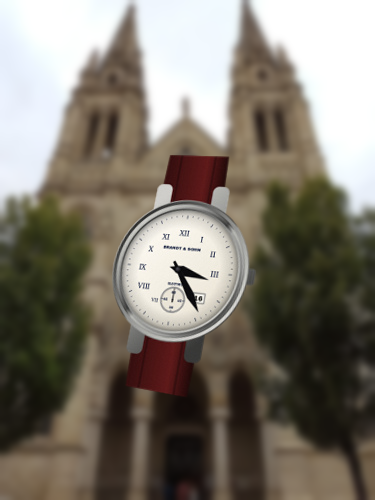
3,24
